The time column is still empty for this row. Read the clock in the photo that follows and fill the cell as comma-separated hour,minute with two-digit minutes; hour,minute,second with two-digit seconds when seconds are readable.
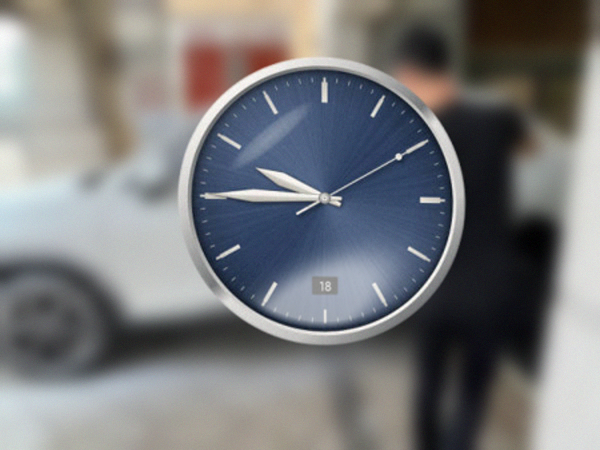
9,45,10
